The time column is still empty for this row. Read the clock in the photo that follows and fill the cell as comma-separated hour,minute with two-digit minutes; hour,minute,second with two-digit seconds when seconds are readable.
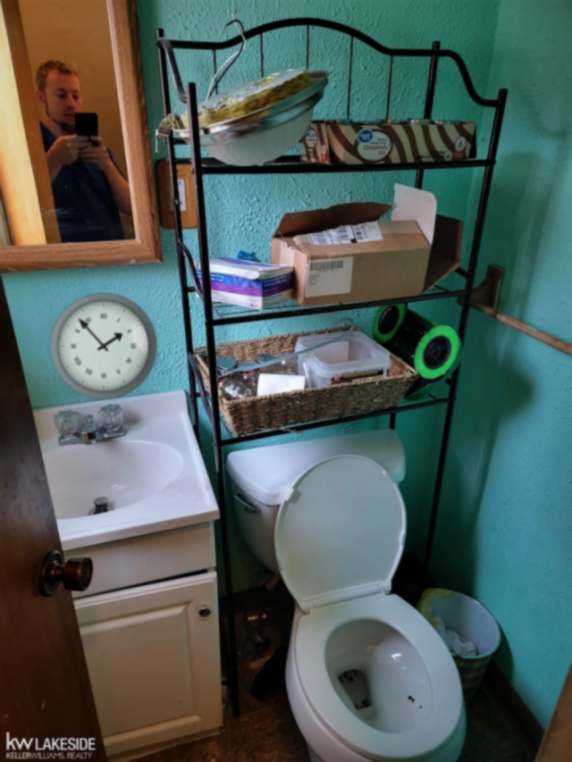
1,53
